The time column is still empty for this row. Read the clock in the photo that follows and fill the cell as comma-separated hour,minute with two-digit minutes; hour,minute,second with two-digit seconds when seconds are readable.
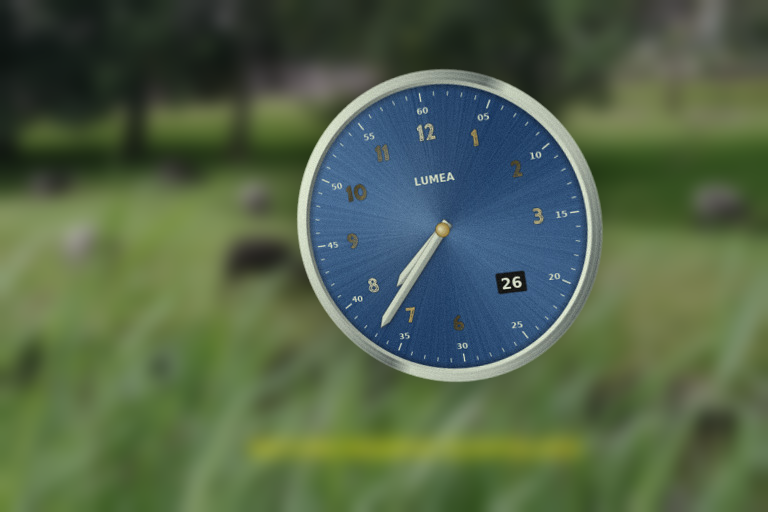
7,37
